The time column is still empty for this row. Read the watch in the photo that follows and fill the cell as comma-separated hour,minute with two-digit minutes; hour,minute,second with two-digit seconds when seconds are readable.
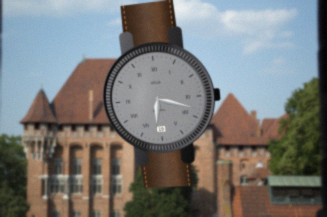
6,18
